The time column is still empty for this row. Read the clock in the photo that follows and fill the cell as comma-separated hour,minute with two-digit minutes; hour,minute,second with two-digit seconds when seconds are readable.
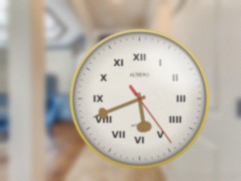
5,41,24
